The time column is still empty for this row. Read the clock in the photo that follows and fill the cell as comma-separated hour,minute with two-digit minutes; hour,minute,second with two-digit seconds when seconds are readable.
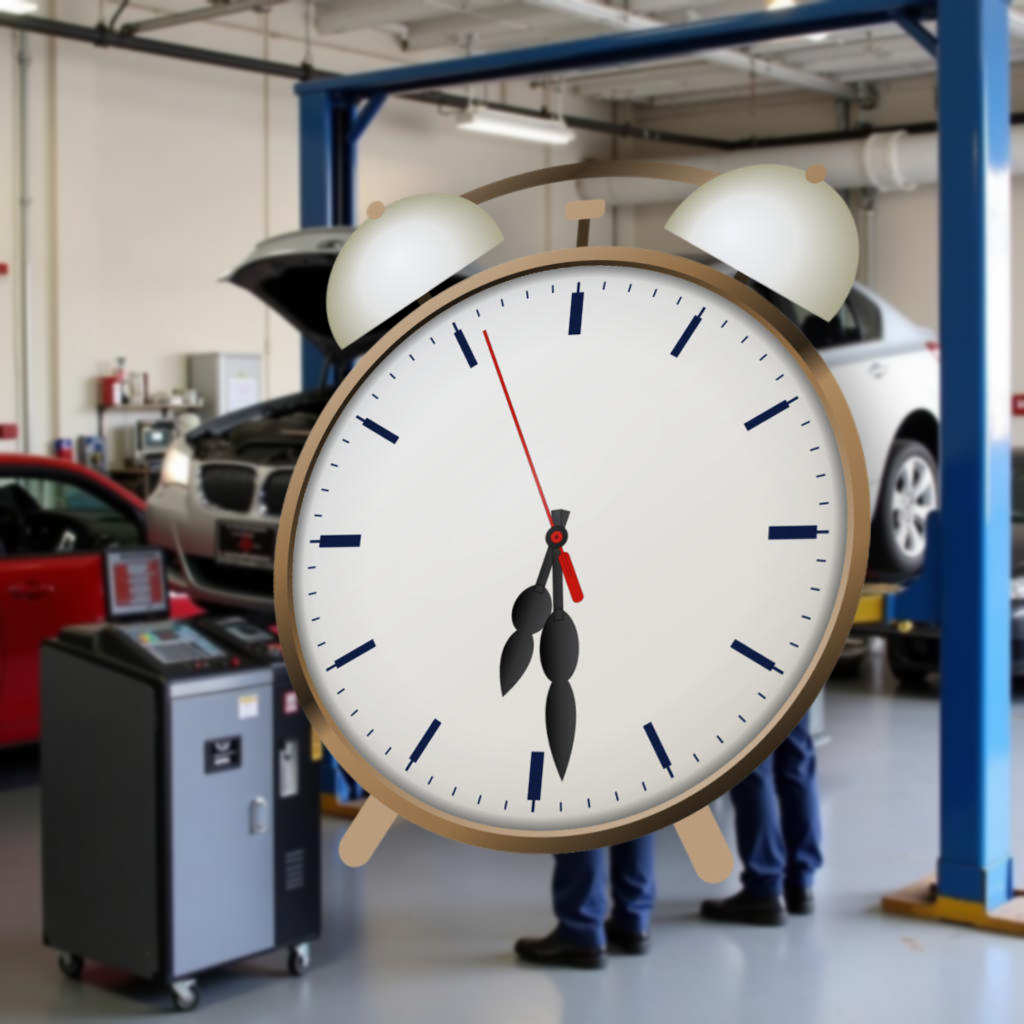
6,28,56
